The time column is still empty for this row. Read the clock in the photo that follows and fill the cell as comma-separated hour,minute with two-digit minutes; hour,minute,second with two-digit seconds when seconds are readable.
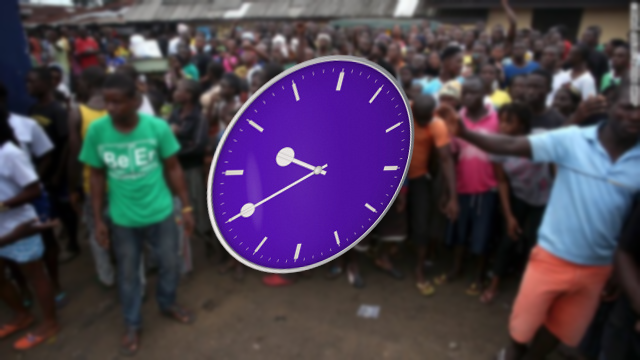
9,40
